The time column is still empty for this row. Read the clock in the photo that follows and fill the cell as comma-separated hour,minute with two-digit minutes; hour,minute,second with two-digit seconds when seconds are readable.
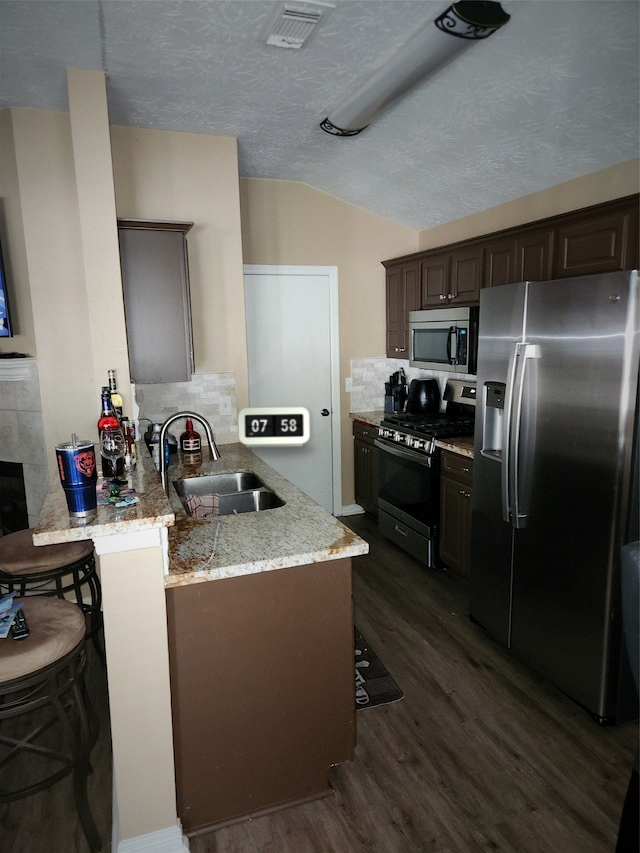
7,58
